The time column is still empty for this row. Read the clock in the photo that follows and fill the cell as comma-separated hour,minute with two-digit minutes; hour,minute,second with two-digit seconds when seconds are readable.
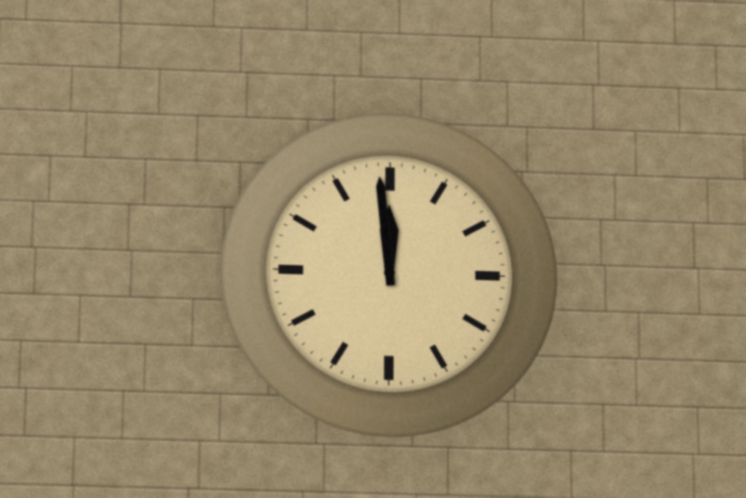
11,59
